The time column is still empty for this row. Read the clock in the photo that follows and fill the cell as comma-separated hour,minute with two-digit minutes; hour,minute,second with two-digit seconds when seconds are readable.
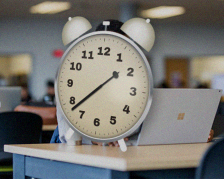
1,38
